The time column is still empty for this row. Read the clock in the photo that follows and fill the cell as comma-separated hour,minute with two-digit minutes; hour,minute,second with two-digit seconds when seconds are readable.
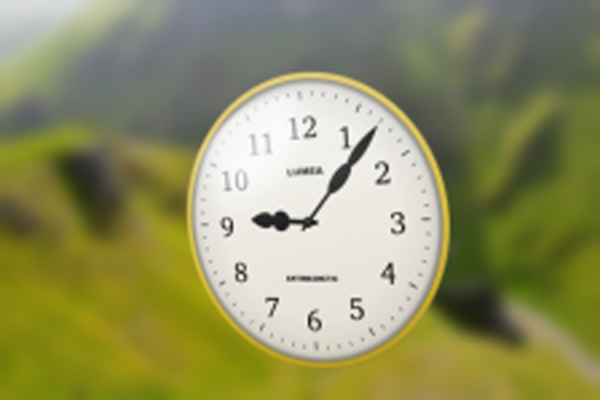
9,07
